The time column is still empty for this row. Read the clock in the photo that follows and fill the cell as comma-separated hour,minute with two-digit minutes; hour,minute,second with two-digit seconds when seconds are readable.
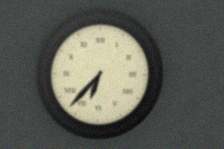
6,37
